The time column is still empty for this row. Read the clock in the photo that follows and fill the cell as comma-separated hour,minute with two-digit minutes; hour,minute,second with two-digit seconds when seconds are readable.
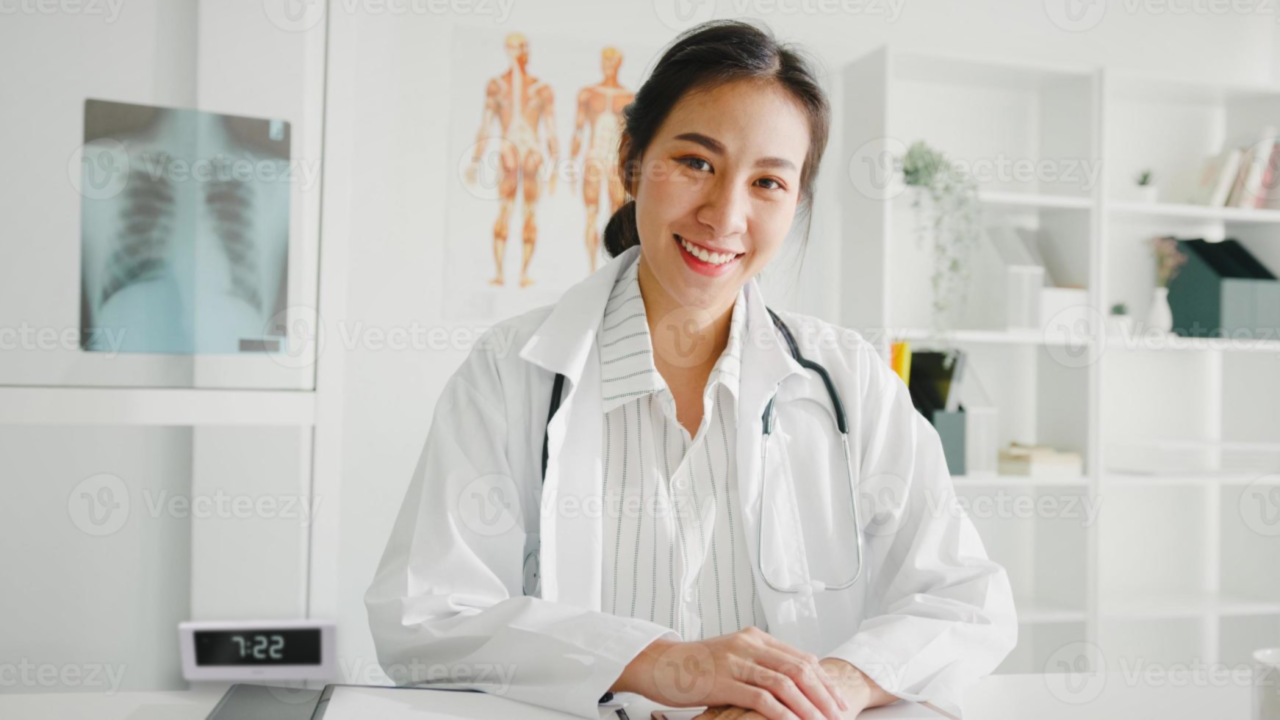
7,22
